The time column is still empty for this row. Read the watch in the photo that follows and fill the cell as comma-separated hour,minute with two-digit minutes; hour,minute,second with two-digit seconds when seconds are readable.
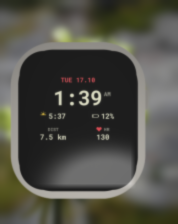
1,39
